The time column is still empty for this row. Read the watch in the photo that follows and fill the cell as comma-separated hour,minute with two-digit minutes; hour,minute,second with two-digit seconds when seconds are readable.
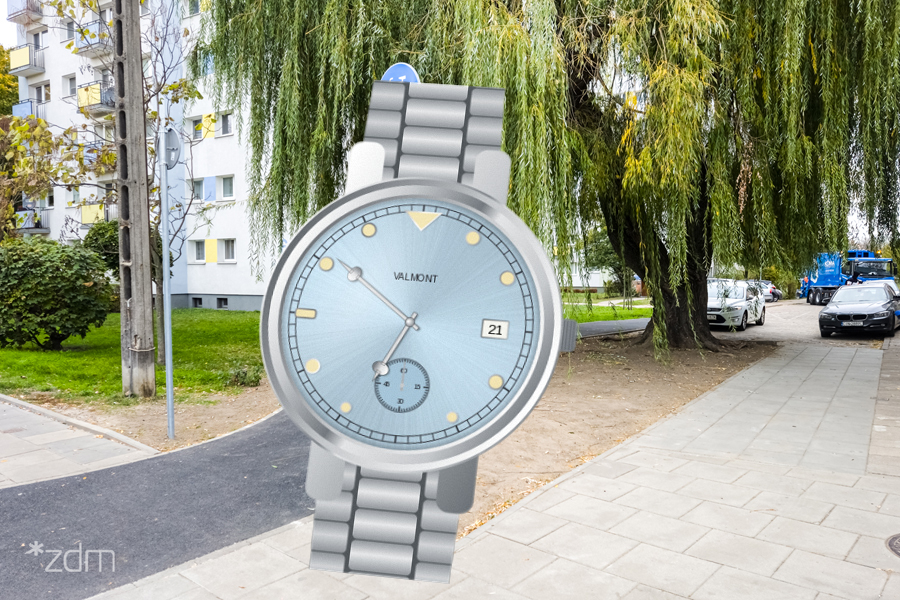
6,51
